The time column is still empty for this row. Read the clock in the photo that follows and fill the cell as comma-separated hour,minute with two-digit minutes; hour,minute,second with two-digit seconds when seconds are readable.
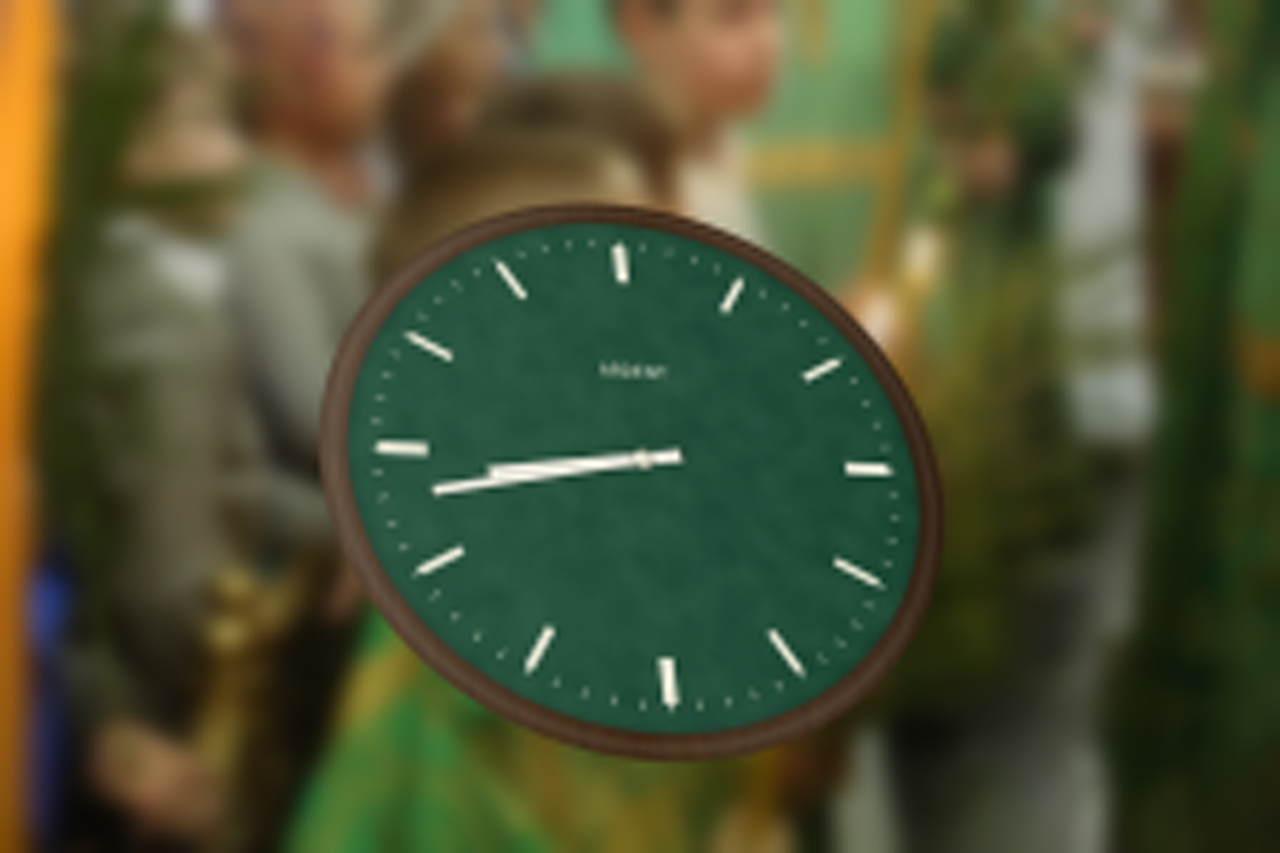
8,43
